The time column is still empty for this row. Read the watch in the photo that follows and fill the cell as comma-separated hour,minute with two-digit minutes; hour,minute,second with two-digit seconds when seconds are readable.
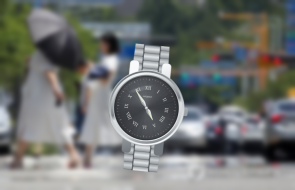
4,54
